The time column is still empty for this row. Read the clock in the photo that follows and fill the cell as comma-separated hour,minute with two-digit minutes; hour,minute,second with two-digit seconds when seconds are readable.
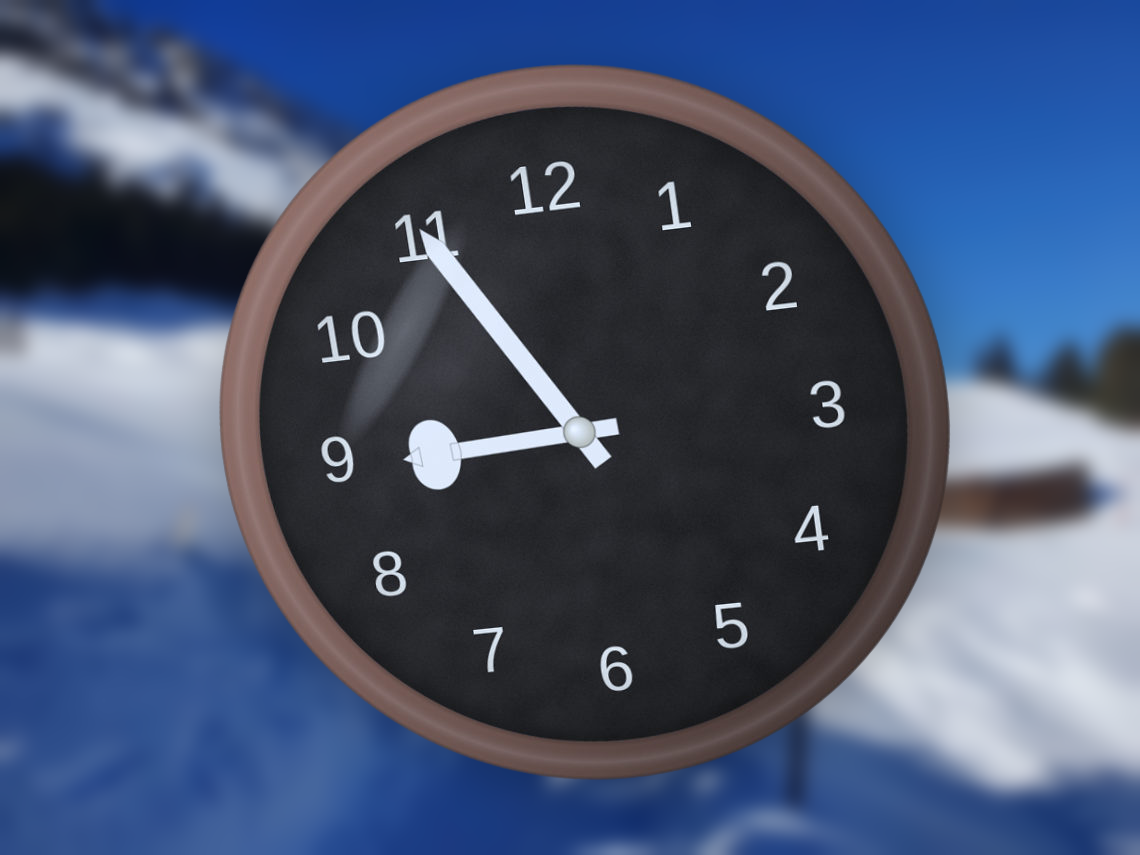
8,55
